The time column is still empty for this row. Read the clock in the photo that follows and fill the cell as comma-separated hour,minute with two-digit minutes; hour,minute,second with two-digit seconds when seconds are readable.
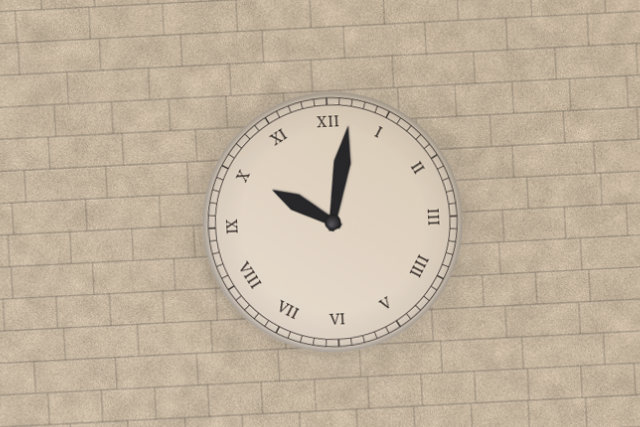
10,02
